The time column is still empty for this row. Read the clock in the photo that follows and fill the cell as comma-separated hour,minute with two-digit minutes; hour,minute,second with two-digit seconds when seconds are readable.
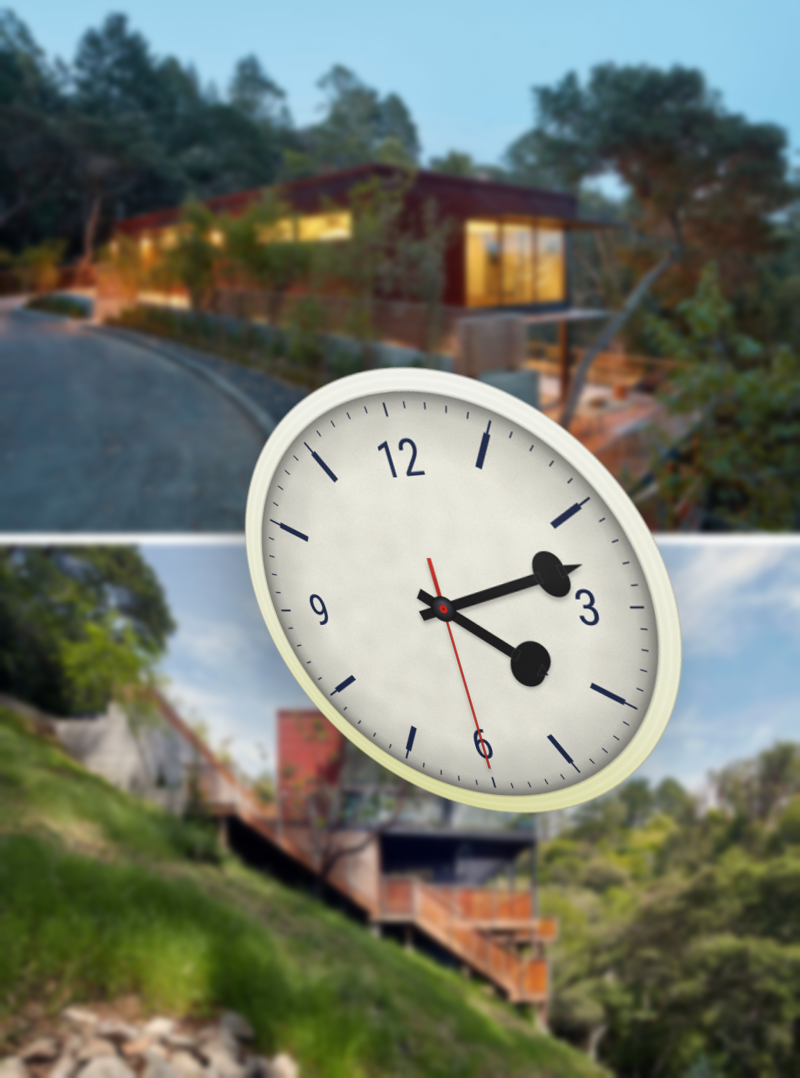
4,12,30
